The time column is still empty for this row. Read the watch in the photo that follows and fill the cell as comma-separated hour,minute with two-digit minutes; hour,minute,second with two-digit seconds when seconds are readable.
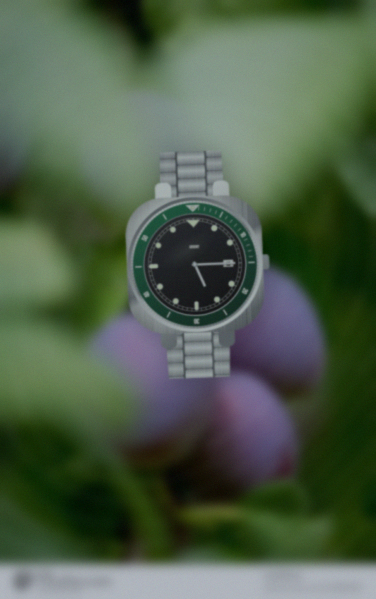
5,15
